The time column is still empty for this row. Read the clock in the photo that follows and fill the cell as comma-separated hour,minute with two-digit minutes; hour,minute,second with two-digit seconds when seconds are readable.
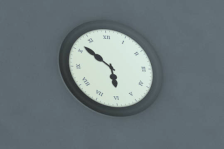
5,52
